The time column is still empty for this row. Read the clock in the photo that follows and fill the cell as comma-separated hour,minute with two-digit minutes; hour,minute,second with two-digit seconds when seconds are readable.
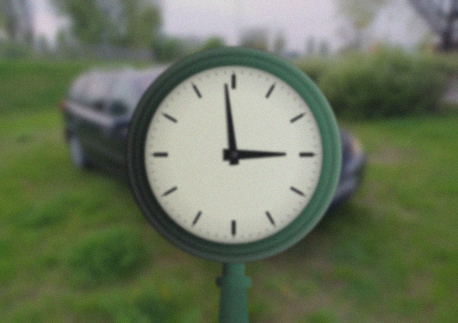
2,59
